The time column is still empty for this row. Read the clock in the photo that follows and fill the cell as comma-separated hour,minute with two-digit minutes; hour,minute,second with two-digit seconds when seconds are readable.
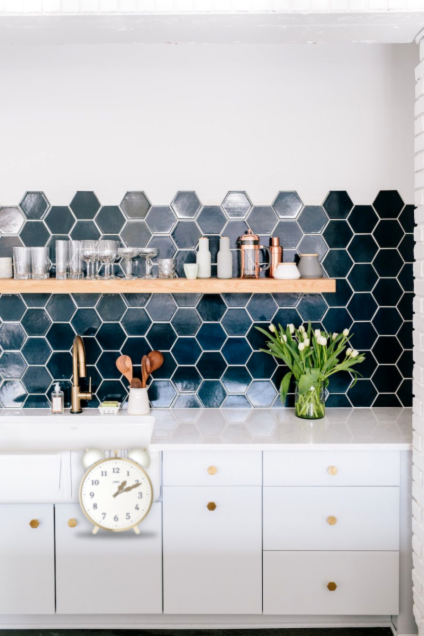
1,11
